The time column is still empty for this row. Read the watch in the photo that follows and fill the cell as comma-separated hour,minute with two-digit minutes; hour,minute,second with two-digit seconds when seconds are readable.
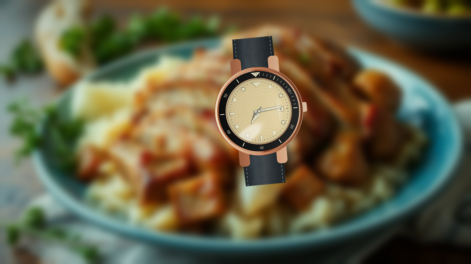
7,14
